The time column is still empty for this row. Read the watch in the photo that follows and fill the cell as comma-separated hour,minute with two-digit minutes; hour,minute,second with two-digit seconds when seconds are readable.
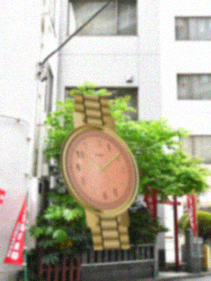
10,09
